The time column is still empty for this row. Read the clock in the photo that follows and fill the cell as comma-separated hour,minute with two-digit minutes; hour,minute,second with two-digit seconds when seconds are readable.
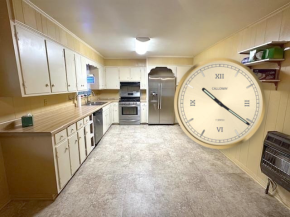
10,21
